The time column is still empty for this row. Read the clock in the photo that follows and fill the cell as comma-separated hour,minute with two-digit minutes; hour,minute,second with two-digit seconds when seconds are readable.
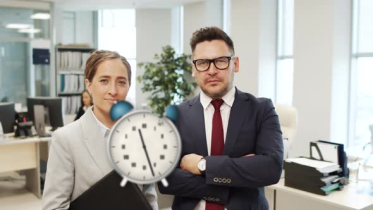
11,27
